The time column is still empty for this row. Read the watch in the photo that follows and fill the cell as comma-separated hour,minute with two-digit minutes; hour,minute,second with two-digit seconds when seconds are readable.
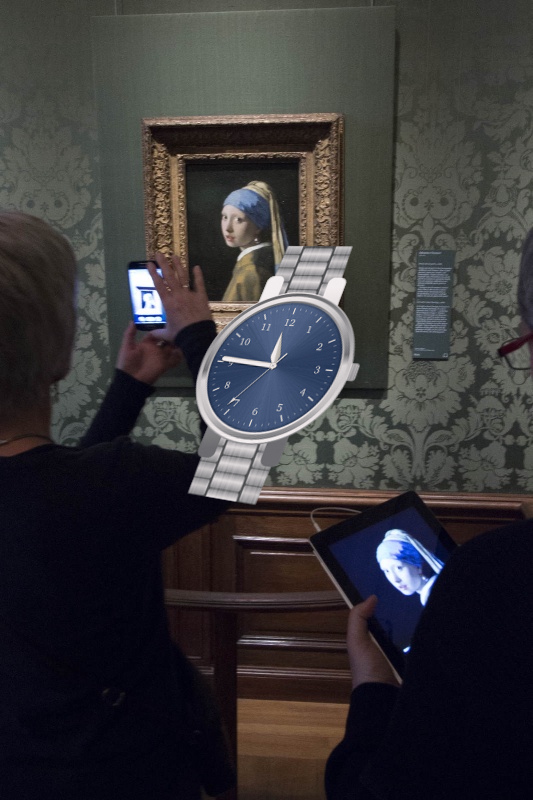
11,45,36
